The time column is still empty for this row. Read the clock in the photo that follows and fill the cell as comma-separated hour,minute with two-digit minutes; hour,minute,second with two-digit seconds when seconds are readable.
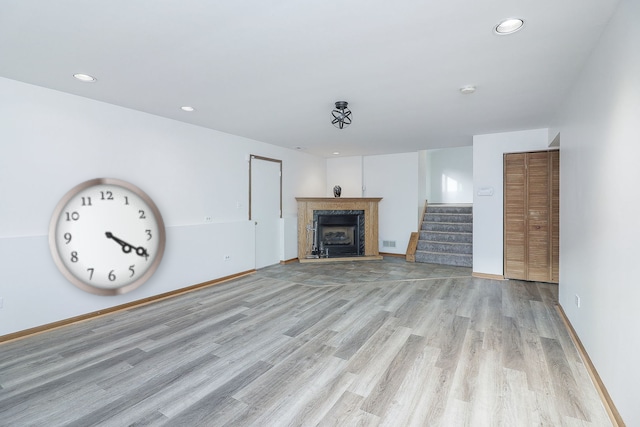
4,20
